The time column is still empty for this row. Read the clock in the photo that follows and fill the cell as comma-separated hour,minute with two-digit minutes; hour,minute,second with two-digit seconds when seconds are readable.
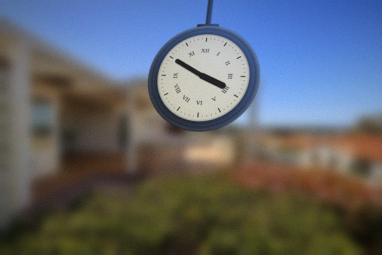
3,50
